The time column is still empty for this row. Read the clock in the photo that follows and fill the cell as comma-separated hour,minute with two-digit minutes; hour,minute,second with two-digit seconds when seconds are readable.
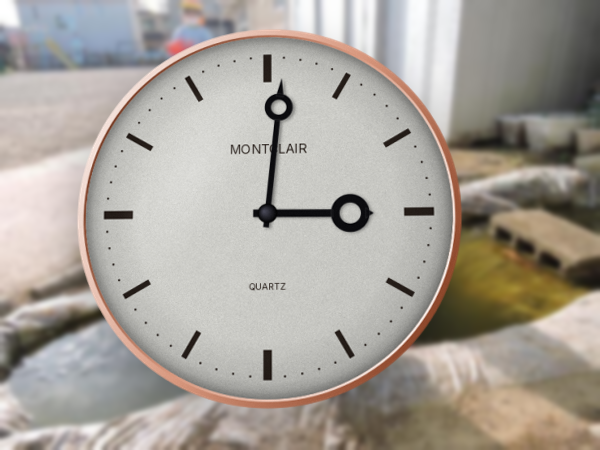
3,01
